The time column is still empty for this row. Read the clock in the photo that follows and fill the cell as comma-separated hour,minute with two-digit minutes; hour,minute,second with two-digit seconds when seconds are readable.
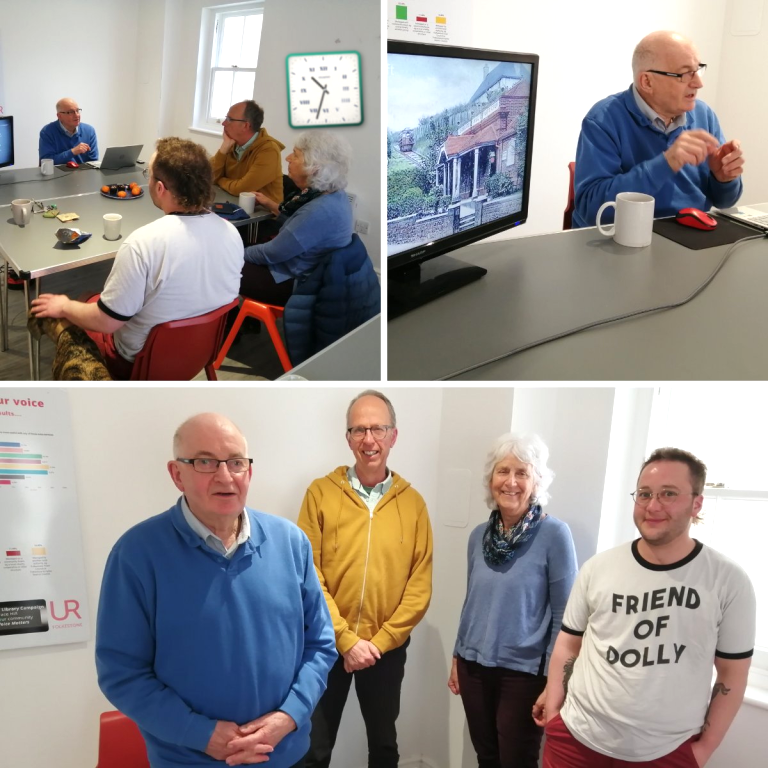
10,33
